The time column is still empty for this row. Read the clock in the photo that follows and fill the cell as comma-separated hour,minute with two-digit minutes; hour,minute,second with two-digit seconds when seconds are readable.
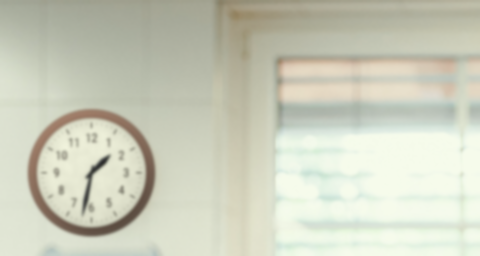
1,32
